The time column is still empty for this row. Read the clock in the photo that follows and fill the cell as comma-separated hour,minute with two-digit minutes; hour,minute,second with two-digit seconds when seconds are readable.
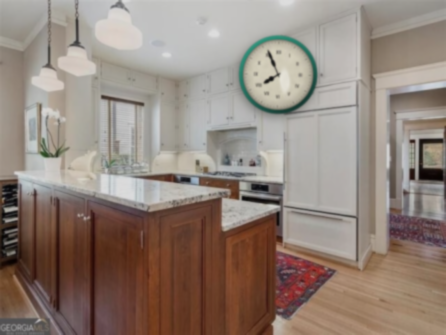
7,56
